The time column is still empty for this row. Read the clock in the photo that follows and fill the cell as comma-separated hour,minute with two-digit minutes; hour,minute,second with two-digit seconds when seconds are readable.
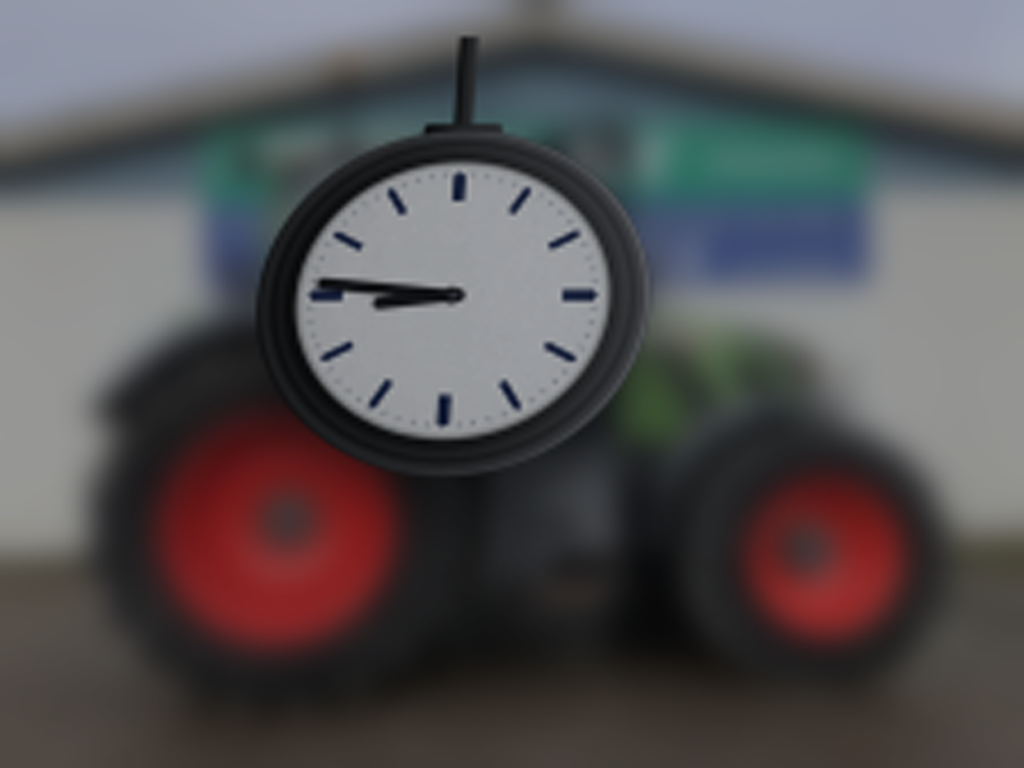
8,46
